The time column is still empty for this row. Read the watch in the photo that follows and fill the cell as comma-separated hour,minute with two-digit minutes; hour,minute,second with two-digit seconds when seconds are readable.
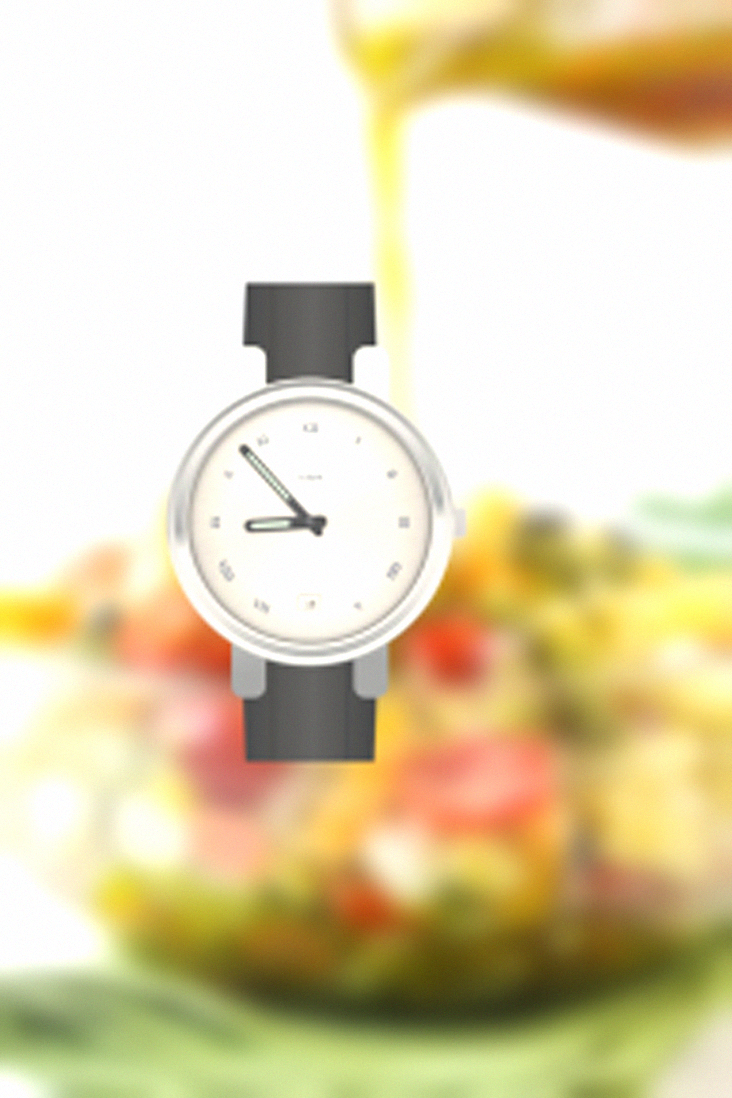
8,53
